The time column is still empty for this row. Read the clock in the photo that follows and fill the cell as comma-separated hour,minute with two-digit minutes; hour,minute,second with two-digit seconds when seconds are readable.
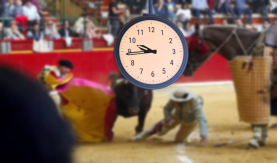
9,44
